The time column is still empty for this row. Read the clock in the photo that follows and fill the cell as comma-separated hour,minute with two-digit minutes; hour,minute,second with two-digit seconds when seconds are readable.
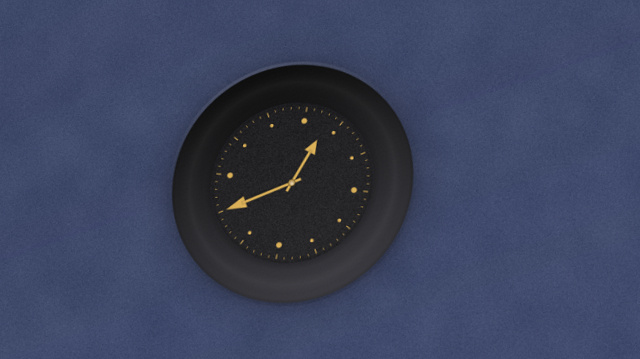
12,40
